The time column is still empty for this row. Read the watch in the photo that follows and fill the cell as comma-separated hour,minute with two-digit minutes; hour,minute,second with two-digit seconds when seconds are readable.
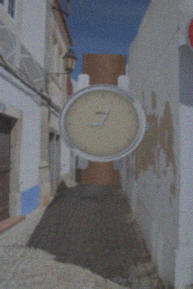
9,03
